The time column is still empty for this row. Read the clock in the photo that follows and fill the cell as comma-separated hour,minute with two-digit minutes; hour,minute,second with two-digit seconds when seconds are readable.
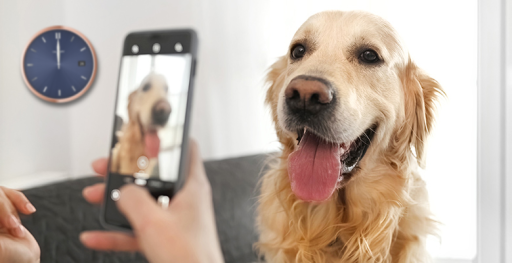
12,00
